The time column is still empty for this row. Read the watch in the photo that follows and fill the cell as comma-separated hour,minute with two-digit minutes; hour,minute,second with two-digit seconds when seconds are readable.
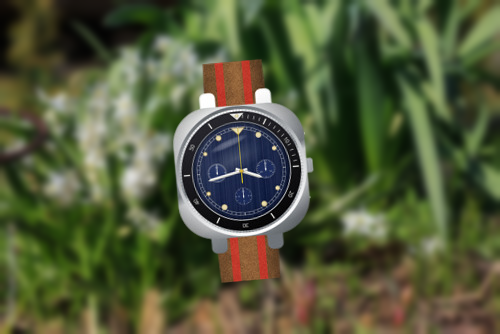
3,43
